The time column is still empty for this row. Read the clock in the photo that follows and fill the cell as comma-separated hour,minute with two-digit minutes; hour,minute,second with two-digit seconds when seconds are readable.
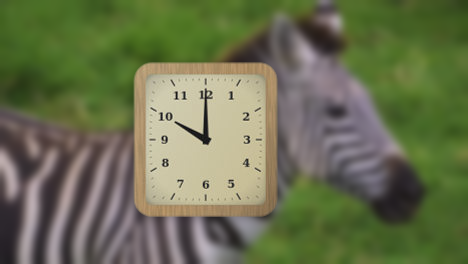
10,00
